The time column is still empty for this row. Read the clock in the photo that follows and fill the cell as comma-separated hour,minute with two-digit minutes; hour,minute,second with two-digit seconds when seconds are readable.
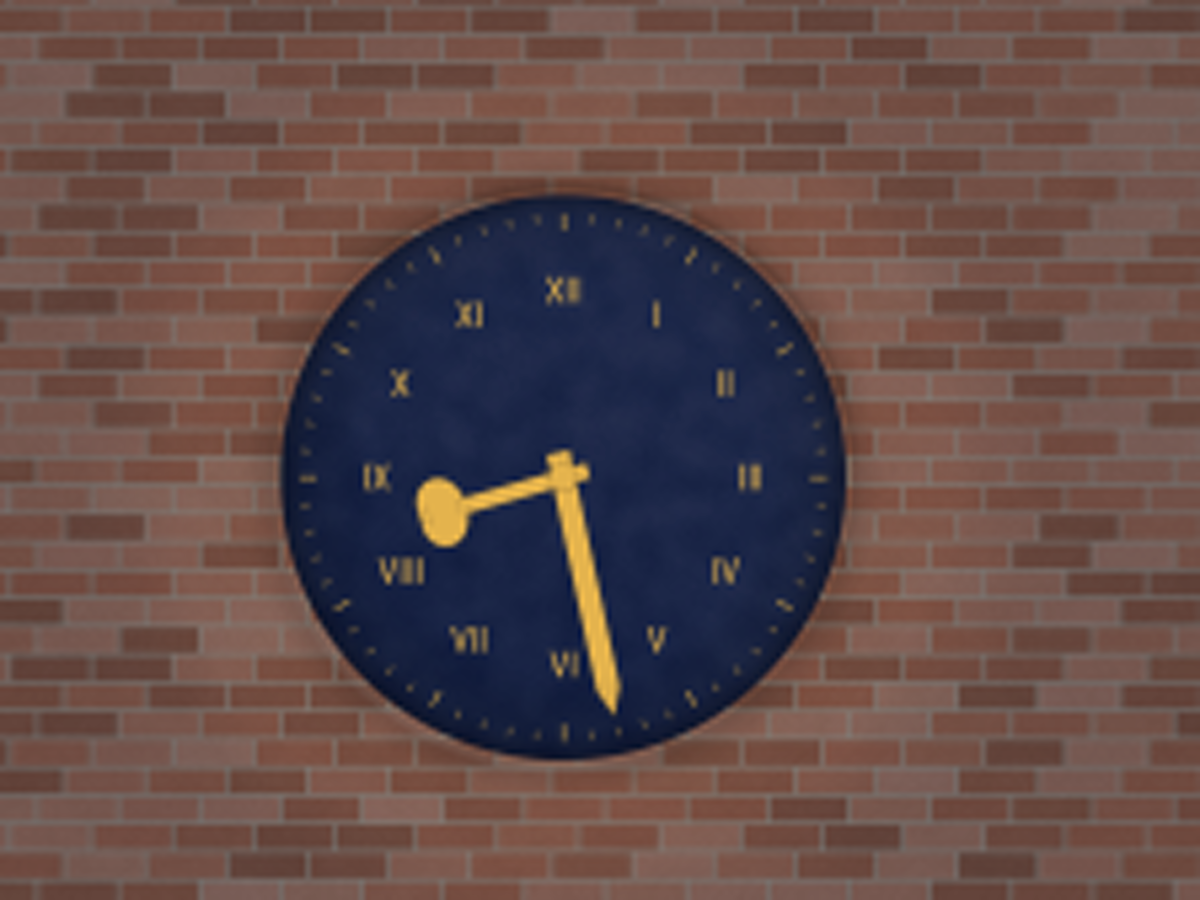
8,28
